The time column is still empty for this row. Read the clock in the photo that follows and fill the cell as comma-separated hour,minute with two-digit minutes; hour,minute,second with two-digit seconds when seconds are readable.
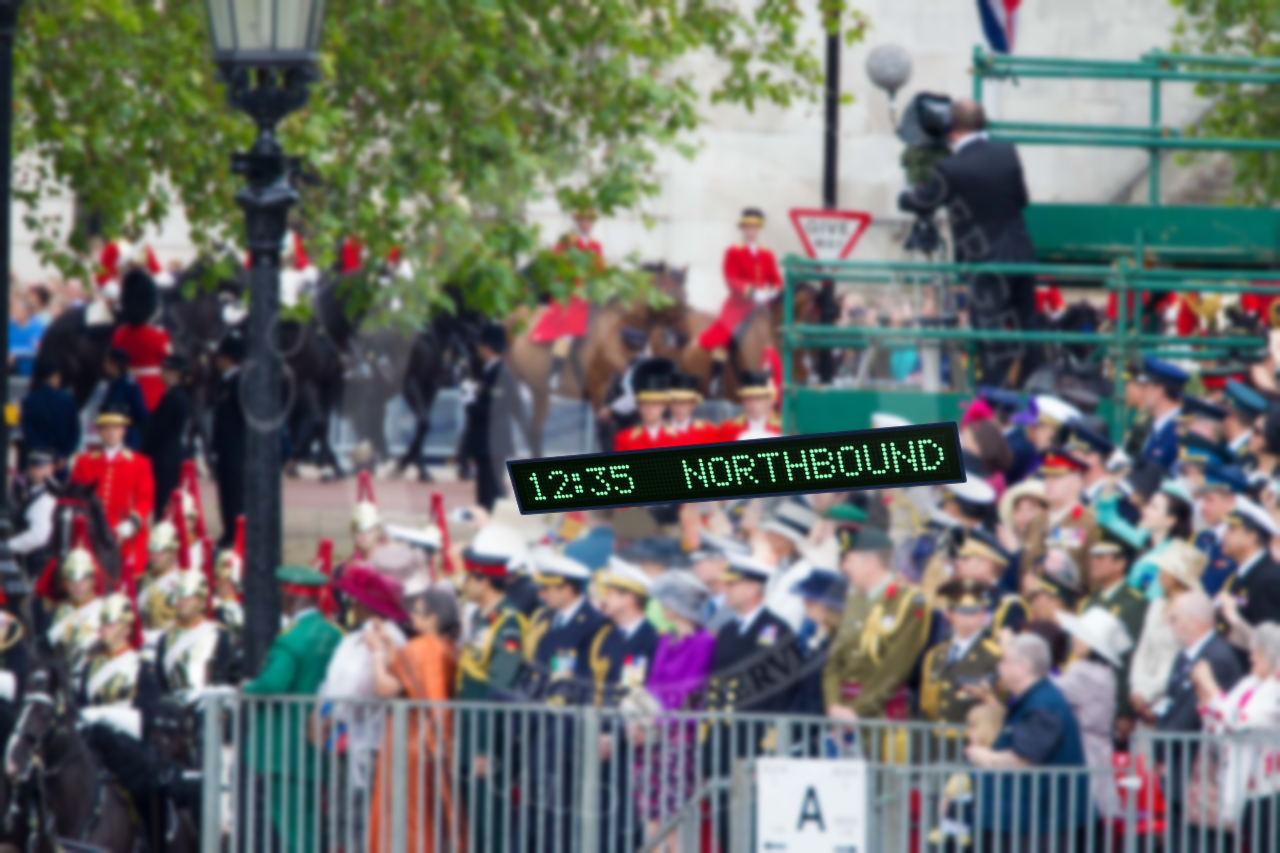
12,35
